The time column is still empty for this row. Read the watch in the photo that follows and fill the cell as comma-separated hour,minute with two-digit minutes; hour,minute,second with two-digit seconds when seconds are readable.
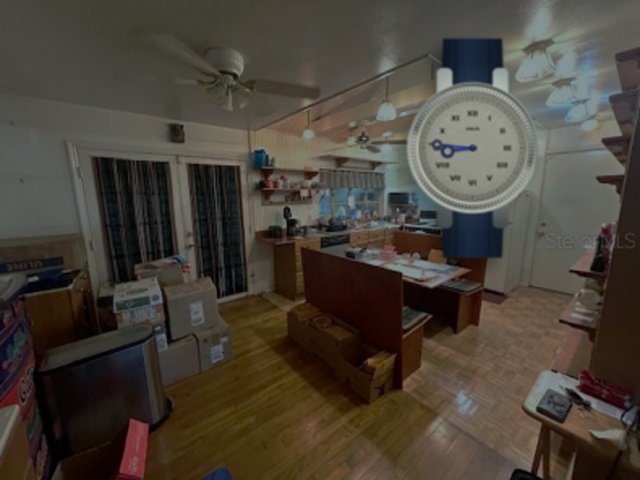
8,46
